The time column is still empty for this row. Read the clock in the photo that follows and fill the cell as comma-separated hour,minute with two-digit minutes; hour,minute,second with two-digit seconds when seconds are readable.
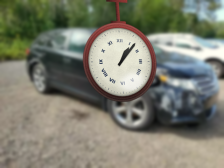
1,07
